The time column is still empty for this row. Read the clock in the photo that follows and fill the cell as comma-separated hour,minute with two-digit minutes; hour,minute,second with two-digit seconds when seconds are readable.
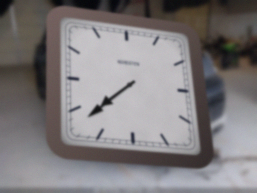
7,38
